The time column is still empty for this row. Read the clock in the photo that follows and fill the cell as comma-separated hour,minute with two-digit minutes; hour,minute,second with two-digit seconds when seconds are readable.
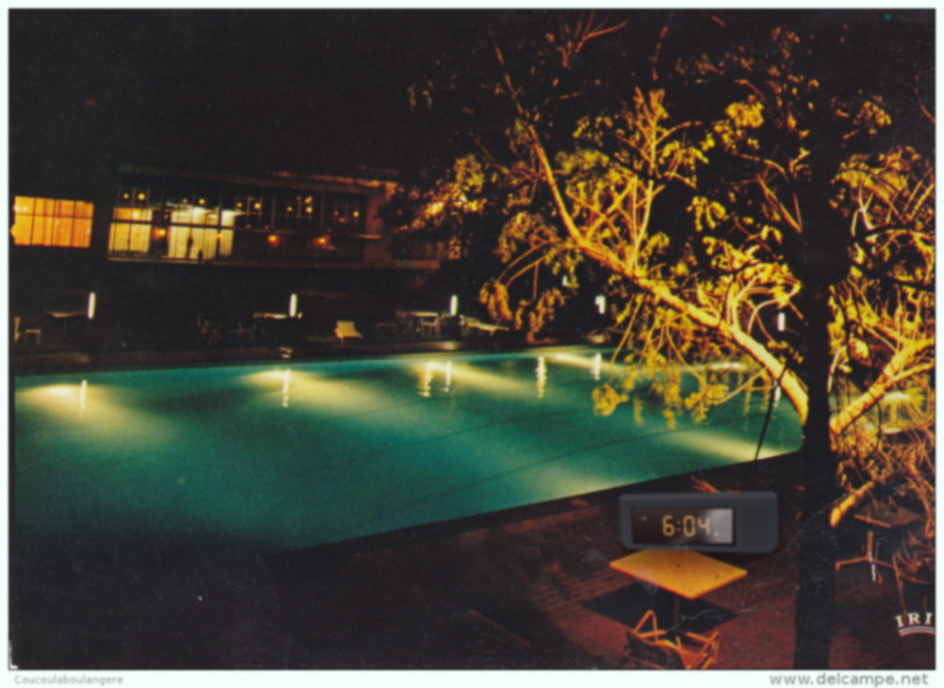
6,04
